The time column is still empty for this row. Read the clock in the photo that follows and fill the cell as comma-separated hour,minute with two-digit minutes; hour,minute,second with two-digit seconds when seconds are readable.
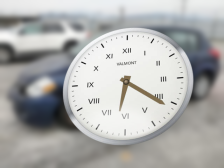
6,21
